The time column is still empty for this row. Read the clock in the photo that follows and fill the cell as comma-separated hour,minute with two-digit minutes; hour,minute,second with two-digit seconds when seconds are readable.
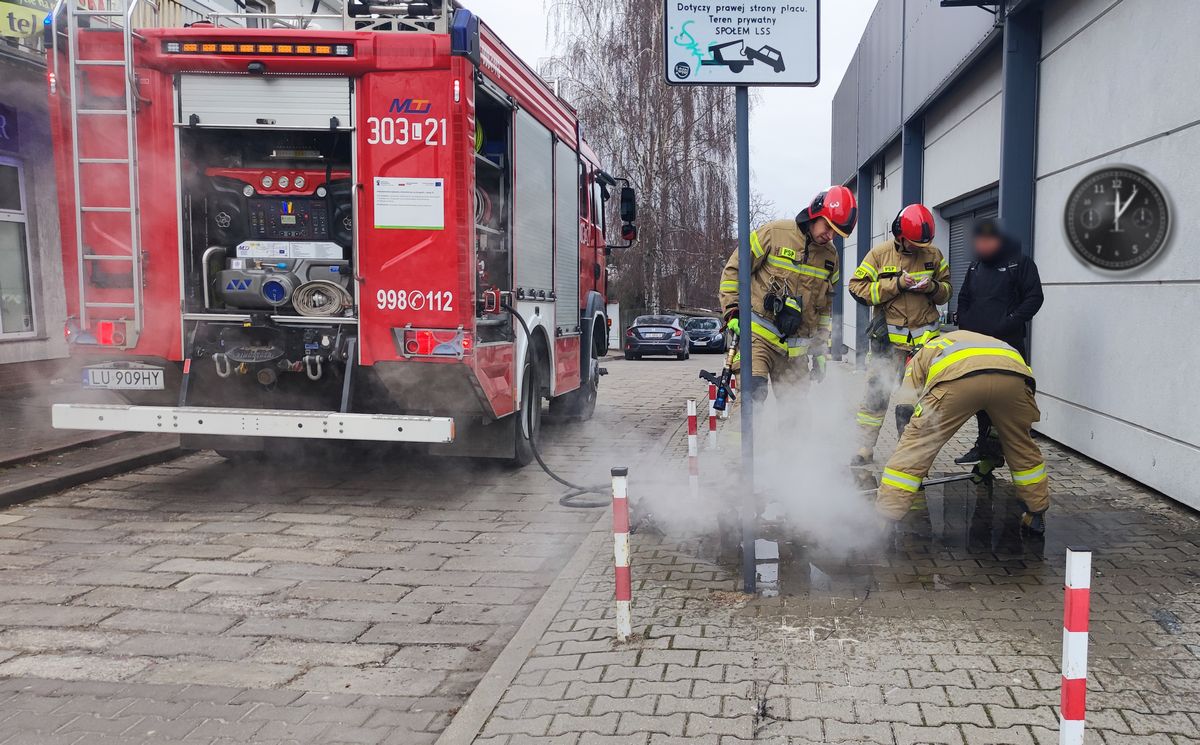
12,06
